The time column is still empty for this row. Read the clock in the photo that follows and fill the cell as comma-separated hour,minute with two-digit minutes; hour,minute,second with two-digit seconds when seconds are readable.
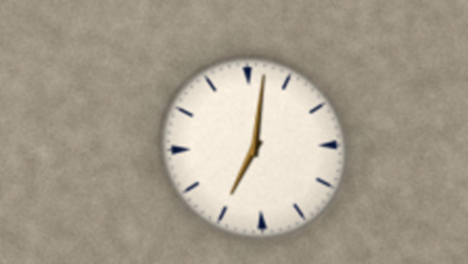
7,02
